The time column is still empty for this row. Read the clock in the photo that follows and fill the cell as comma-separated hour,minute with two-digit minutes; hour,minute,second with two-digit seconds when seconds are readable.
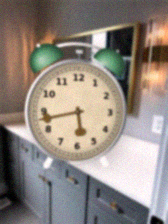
5,43
